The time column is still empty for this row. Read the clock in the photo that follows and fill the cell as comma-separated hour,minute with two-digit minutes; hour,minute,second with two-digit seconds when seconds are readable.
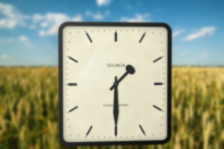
1,30
